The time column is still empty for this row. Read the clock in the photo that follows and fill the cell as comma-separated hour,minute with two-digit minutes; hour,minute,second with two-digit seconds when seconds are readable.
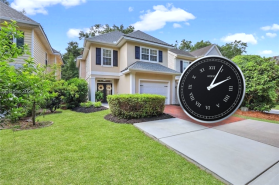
2,04
